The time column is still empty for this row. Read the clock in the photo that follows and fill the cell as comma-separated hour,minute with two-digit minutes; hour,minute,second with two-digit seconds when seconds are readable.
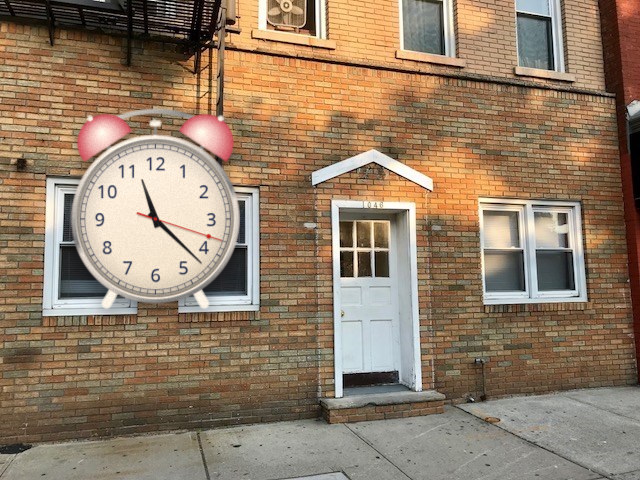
11,22,18
